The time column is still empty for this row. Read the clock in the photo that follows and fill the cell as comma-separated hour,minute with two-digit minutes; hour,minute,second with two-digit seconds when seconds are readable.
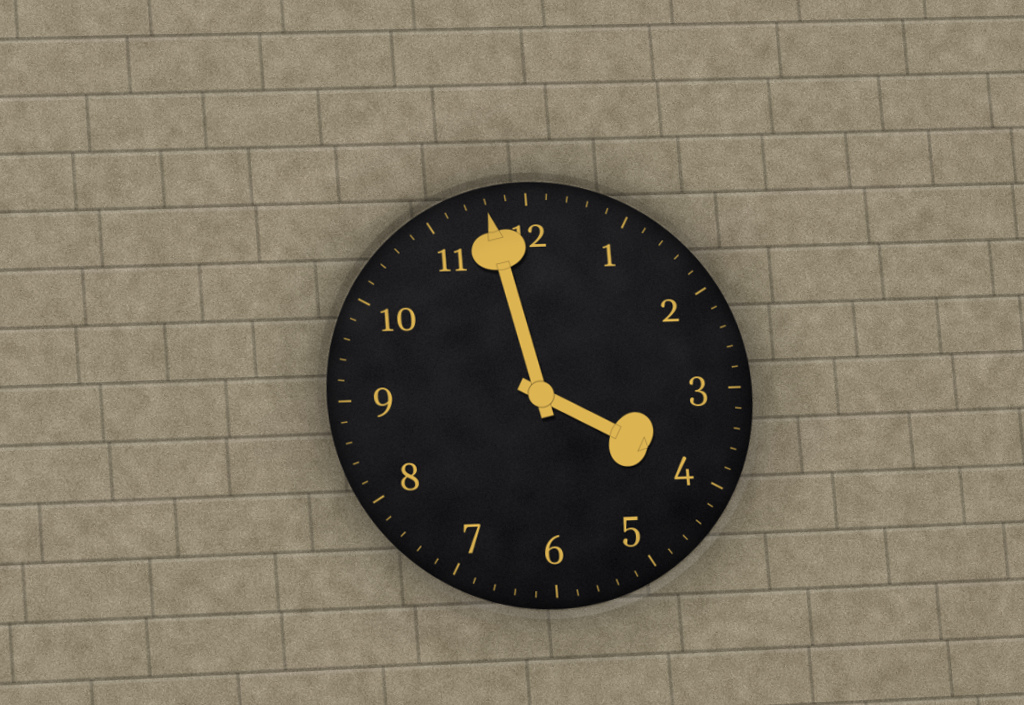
3,58
